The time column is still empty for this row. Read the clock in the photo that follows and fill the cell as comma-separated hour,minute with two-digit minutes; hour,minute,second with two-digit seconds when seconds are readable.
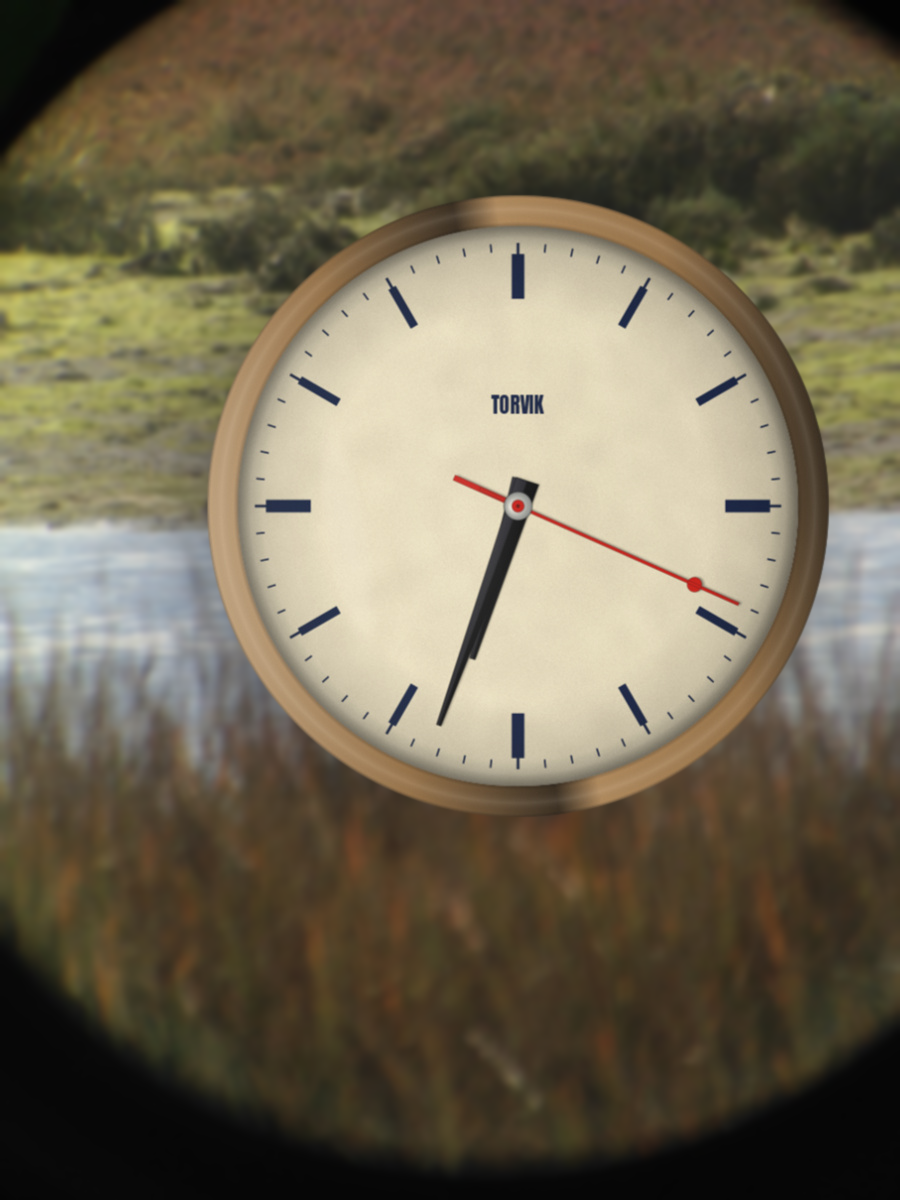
6,33,19
